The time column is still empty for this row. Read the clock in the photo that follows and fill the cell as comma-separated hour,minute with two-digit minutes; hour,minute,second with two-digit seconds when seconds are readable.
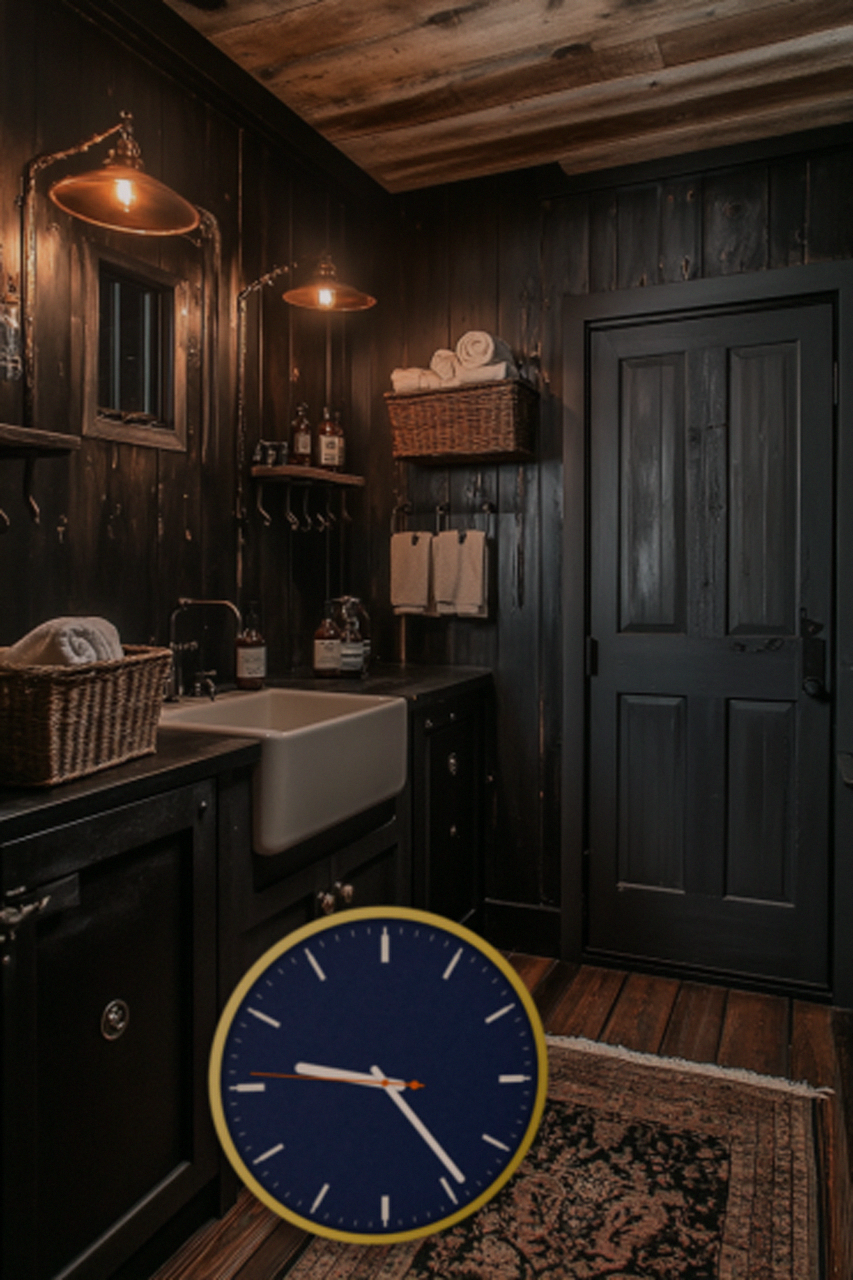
9,23,46
